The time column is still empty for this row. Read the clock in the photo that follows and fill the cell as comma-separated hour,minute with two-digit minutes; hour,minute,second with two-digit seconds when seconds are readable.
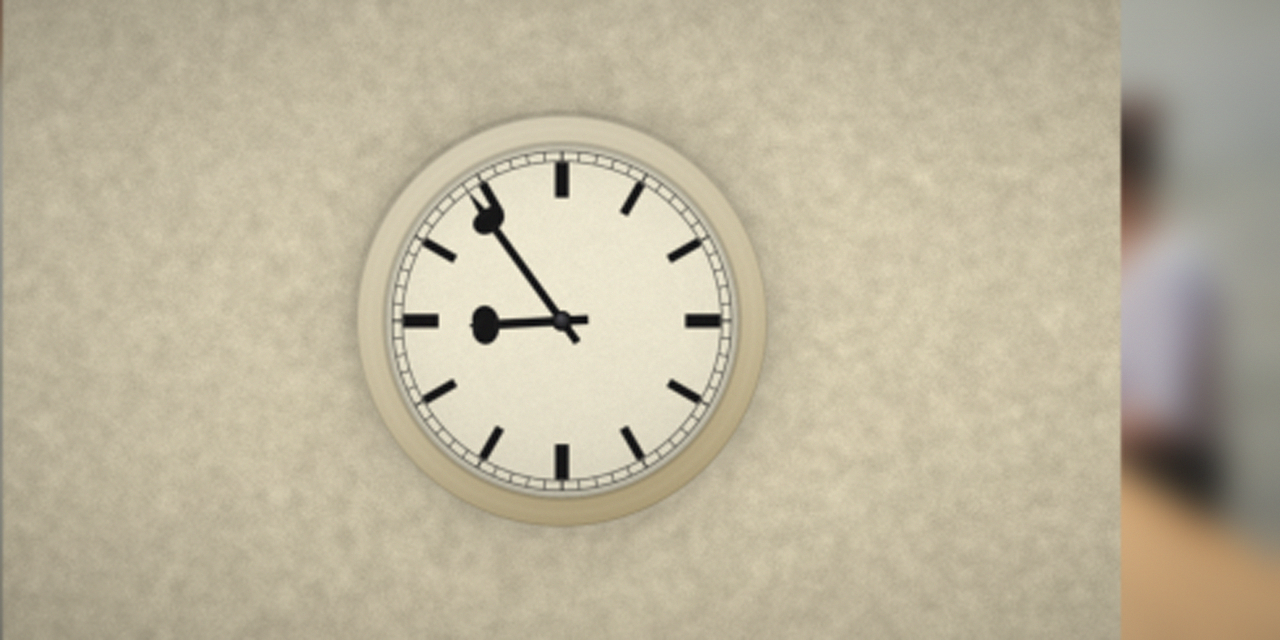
8,54
